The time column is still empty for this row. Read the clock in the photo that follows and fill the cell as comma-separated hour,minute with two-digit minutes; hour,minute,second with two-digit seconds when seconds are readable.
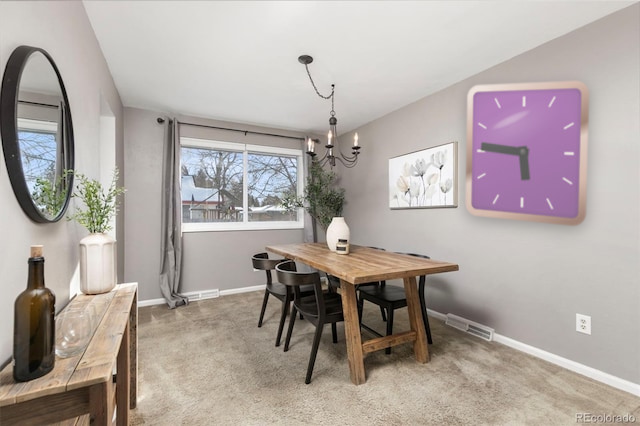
5,46
